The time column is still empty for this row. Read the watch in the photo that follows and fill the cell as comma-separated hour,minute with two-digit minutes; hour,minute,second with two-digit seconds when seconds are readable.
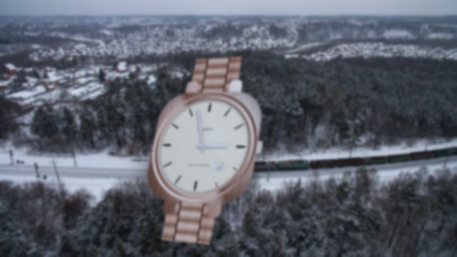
2,57
